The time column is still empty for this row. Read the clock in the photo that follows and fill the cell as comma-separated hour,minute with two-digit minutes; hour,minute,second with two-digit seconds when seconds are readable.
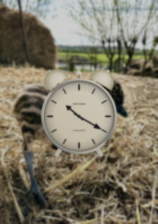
10,20
